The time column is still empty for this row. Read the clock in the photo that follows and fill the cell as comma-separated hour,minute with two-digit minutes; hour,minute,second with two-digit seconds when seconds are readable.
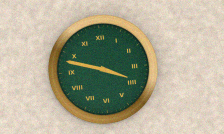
3,48
